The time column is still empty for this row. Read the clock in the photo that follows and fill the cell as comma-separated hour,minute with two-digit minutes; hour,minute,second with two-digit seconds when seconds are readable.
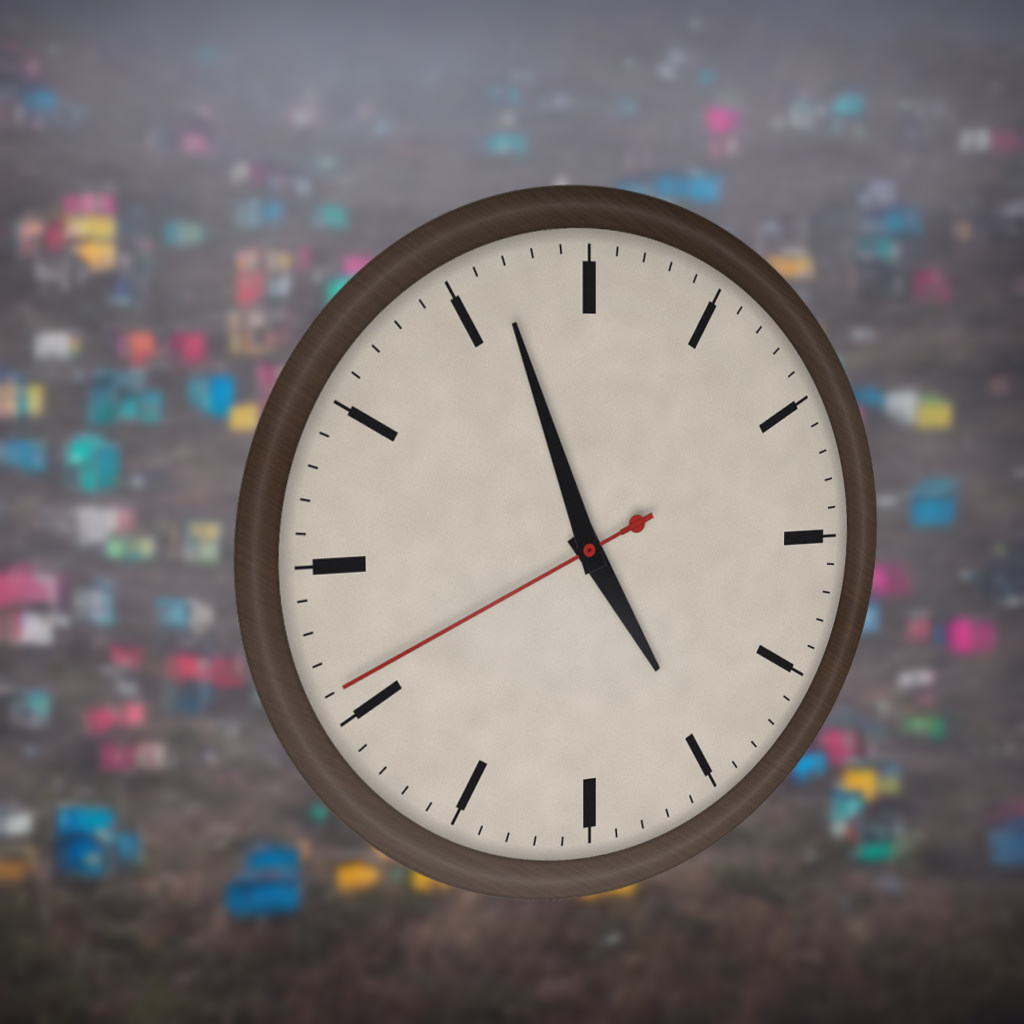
4,56,41
